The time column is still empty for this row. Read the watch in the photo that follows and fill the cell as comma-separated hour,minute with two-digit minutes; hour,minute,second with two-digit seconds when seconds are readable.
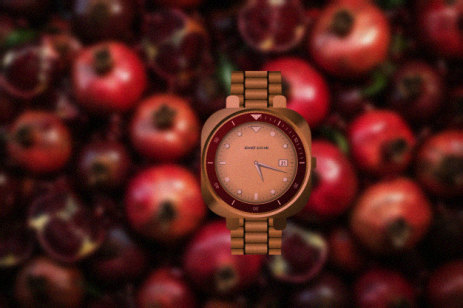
5,18
